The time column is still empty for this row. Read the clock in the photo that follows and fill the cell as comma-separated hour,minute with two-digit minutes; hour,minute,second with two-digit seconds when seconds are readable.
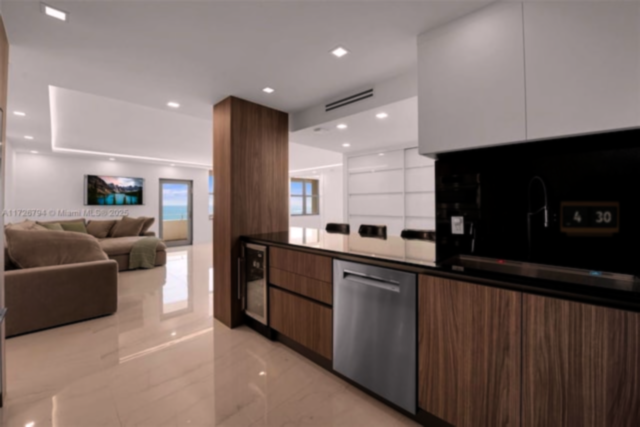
4,30
